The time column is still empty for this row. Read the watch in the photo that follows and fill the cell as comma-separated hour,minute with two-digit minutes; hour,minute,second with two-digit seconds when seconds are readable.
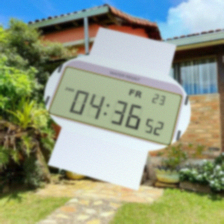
4,36,52
